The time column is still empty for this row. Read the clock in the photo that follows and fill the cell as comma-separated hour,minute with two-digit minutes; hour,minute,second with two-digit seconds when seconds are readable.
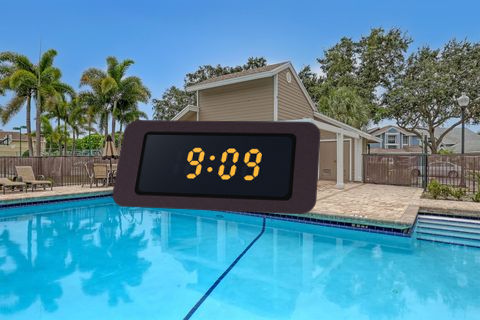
9,09
